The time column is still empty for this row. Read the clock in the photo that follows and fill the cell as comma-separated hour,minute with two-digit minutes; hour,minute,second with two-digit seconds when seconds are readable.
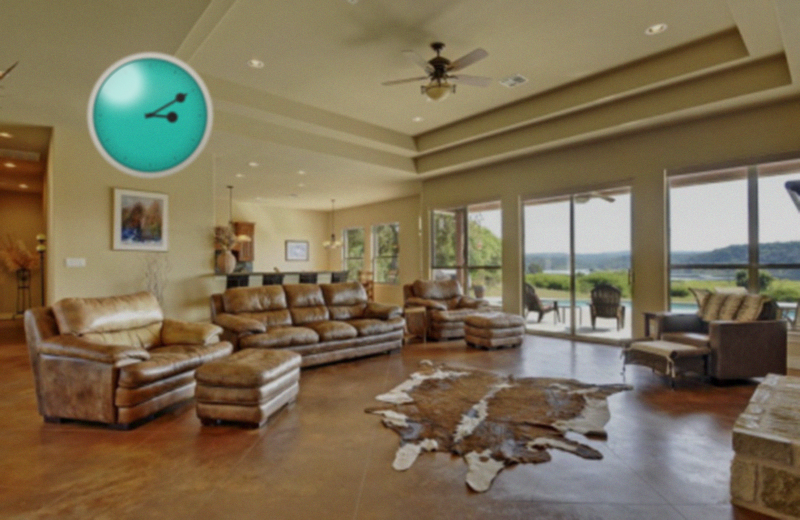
3,10
